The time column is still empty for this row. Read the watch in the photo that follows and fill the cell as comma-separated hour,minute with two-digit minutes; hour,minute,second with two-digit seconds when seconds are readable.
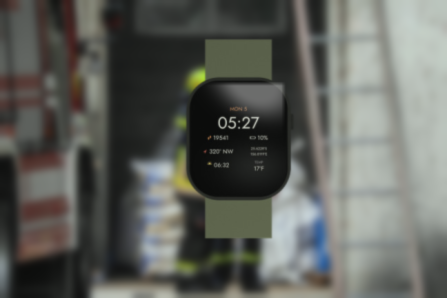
5,27
